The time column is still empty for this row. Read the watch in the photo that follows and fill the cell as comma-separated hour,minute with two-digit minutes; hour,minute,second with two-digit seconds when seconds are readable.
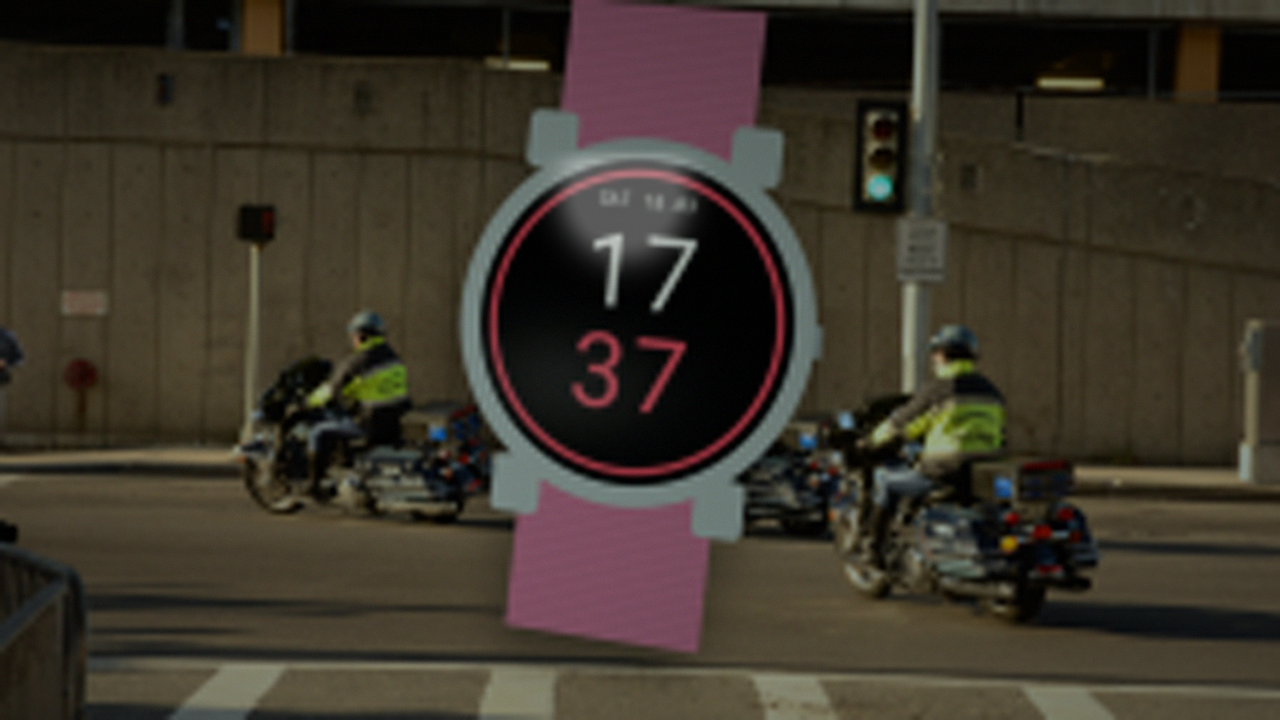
17,37
